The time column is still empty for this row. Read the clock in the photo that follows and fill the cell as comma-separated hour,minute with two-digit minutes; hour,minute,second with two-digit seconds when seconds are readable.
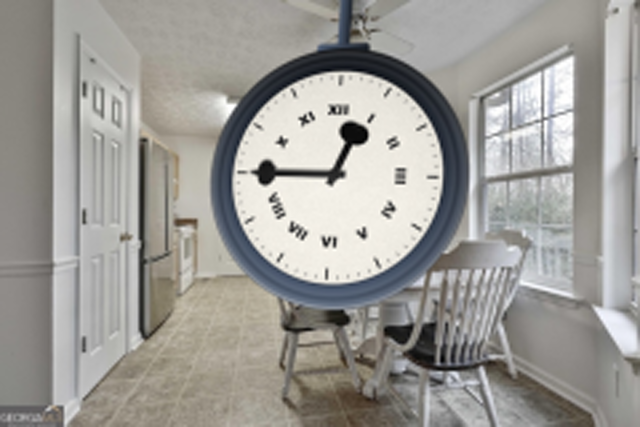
12,45
